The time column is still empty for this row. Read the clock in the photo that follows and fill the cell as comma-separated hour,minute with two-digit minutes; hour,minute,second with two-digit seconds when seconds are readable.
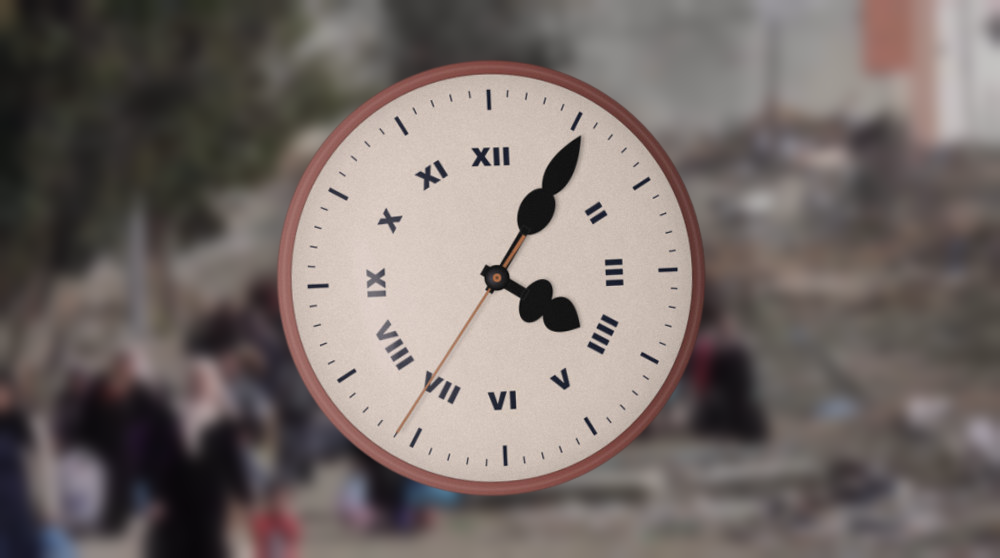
4,05,36
